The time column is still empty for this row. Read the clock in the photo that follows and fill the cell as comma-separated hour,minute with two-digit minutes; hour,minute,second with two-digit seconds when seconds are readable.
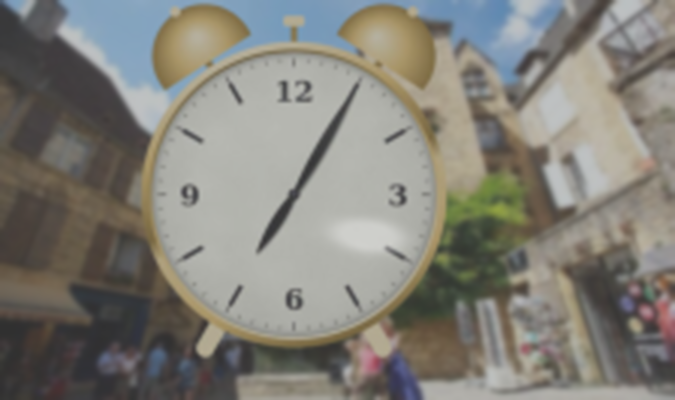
7,05
